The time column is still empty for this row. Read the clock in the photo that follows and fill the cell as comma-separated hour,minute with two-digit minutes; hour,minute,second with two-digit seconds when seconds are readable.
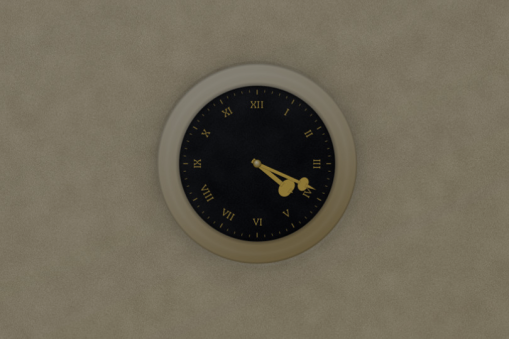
4,19
